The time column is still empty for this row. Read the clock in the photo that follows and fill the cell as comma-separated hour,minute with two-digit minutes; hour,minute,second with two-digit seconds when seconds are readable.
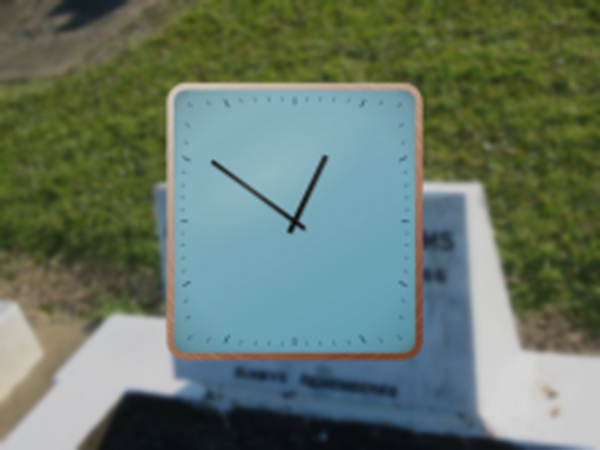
12,51
